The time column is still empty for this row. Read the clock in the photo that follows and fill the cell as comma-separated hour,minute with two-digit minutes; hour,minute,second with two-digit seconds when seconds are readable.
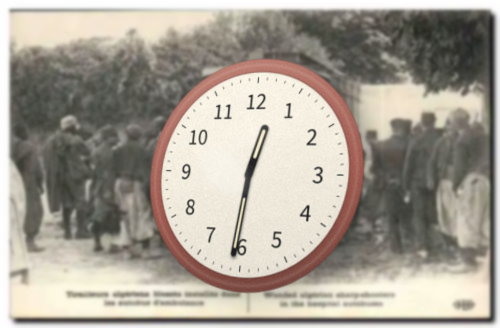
12,31
